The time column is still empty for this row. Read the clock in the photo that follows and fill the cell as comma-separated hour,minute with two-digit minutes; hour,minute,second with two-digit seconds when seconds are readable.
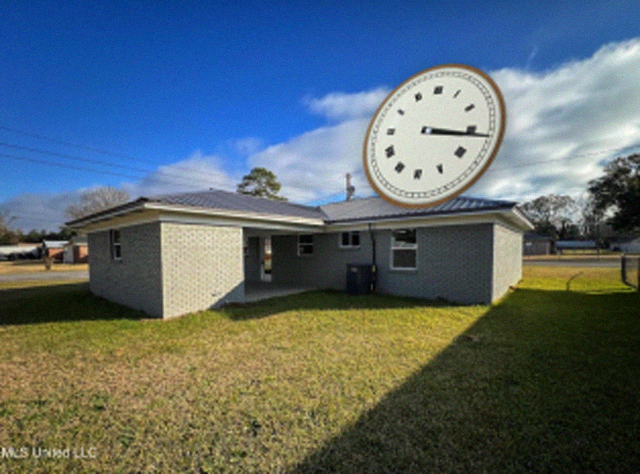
3,16
